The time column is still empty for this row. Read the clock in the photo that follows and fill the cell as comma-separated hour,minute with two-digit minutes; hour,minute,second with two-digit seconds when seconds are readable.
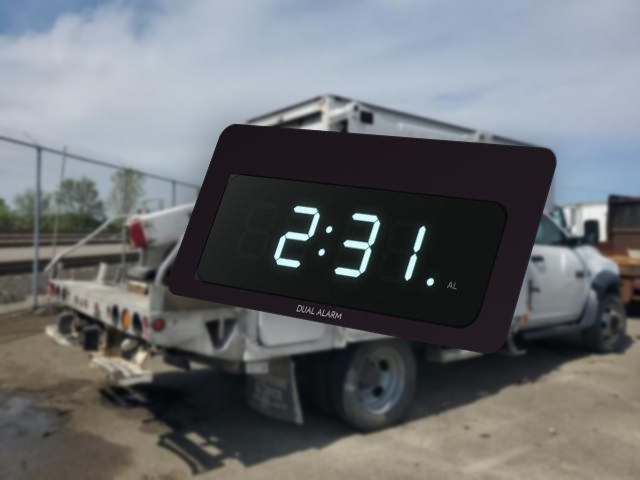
2,31
